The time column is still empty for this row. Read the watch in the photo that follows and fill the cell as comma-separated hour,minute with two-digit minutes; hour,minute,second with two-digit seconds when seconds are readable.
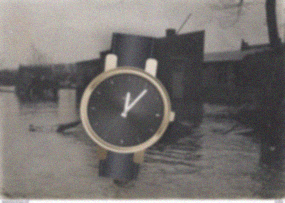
12,06
